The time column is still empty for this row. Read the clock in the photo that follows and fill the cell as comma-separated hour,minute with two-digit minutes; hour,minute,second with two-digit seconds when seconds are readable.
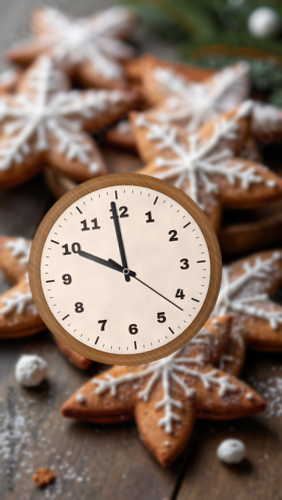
9,59,22
